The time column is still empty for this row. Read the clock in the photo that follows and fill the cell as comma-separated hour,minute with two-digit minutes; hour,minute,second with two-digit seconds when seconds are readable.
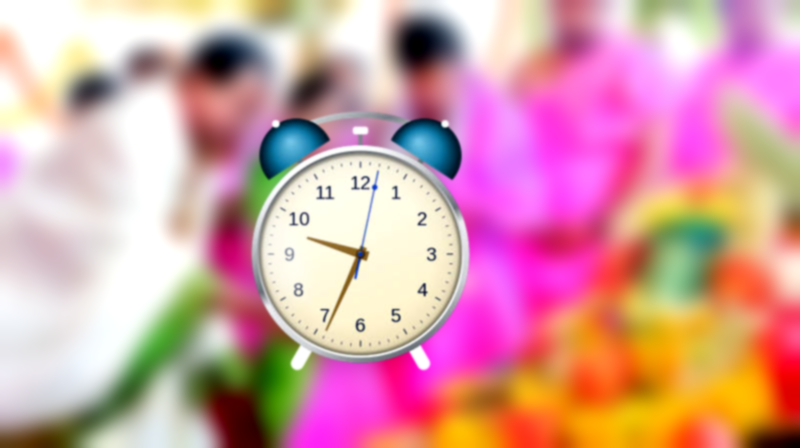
9,34,02
